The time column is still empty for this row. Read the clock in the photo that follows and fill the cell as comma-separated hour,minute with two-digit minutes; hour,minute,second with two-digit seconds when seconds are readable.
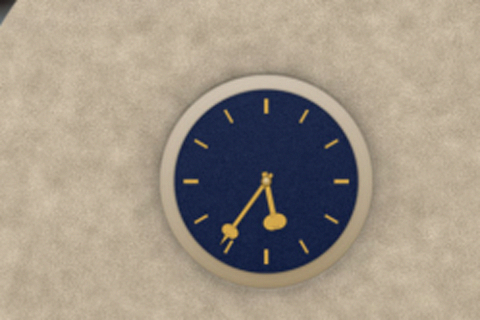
5,36
